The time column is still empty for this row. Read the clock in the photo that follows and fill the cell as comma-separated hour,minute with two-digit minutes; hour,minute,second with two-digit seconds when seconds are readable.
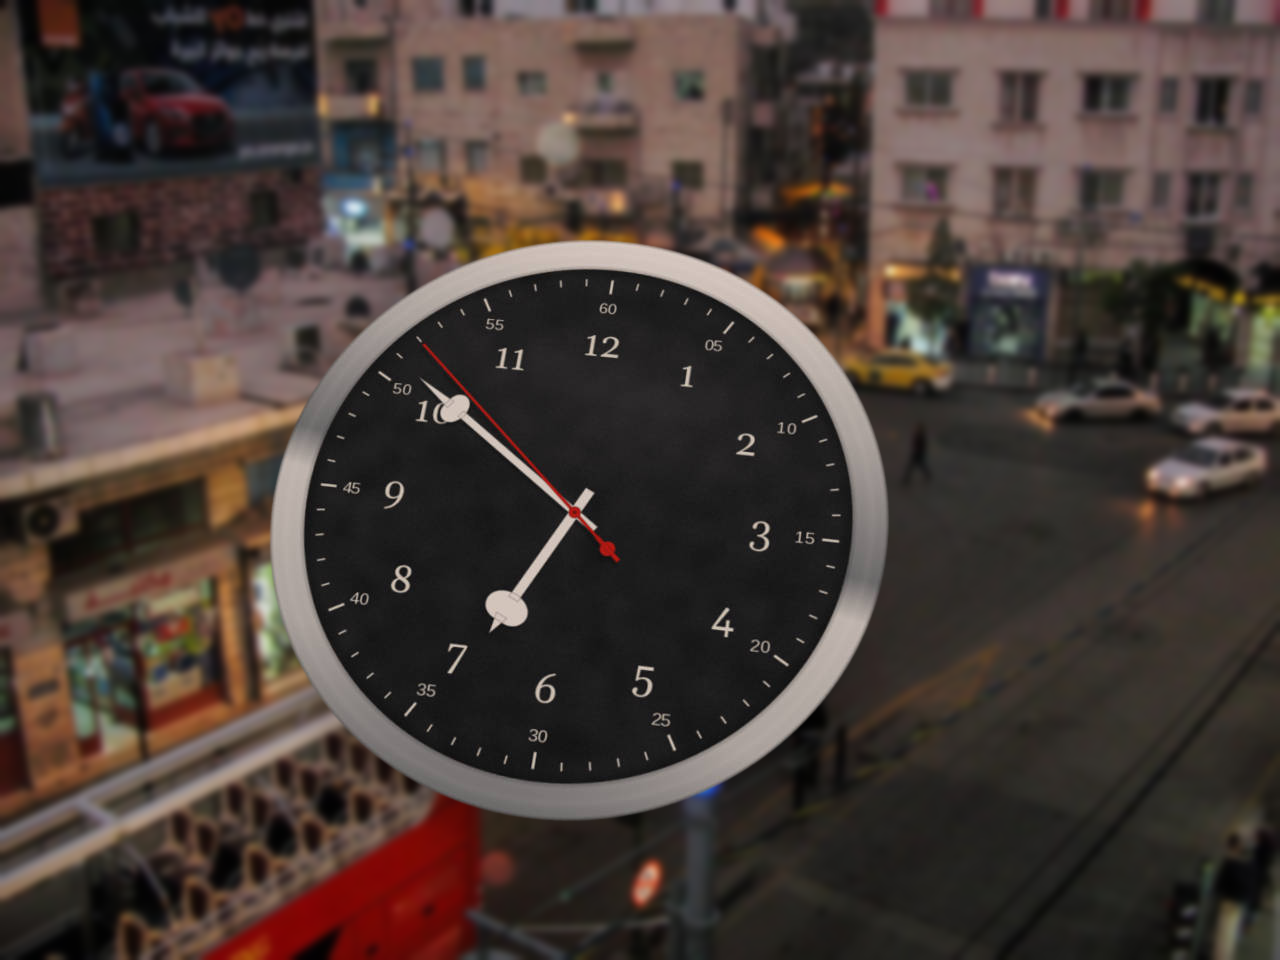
6,50,52
